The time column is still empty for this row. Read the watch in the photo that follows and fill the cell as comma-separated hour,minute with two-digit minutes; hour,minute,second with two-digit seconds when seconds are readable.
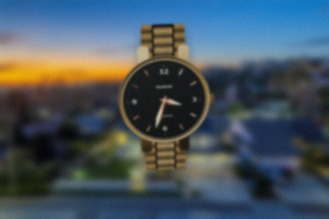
3,33
